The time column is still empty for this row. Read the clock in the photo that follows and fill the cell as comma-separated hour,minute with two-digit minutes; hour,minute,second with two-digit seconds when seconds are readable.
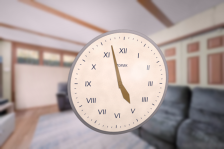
4,57
